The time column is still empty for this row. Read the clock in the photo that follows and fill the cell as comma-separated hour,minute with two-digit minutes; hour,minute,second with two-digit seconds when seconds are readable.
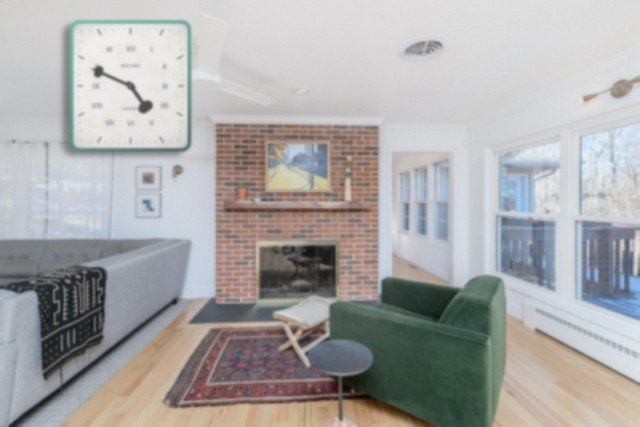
4,49
